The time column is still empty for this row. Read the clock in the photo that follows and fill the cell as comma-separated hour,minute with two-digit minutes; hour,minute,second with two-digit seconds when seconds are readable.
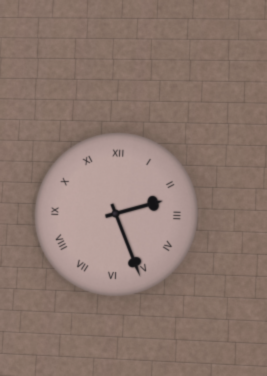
2,26
